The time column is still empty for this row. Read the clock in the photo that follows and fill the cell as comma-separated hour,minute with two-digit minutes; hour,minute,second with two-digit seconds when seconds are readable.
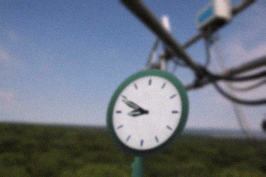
8,49
